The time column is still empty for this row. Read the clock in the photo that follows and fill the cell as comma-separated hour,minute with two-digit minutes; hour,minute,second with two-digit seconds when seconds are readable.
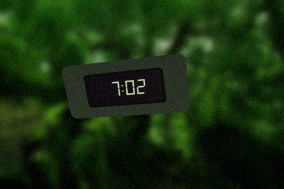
7,02
